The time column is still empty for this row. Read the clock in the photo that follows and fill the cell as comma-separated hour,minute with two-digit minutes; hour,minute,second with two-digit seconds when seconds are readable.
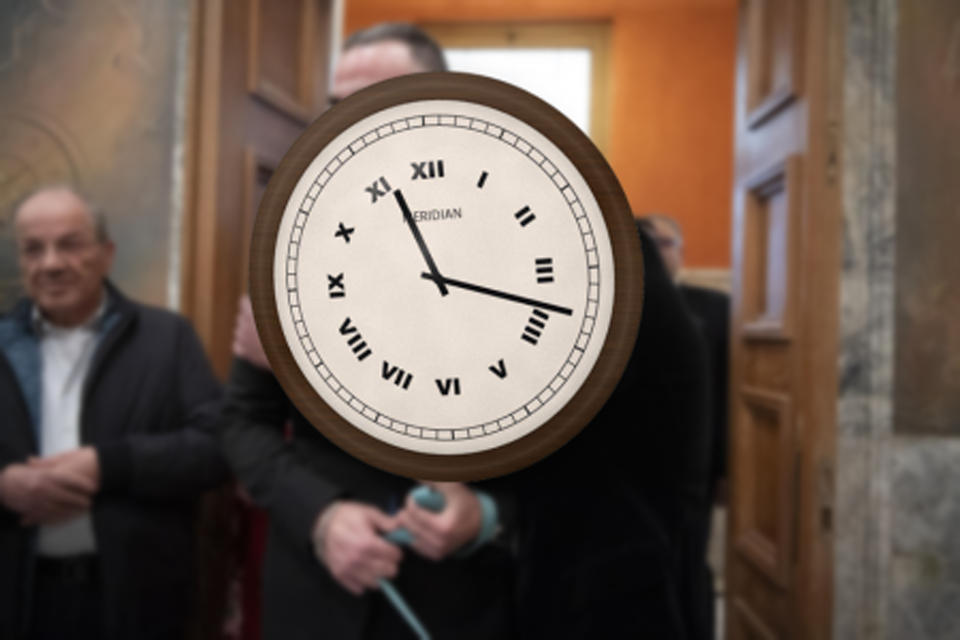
11,18
